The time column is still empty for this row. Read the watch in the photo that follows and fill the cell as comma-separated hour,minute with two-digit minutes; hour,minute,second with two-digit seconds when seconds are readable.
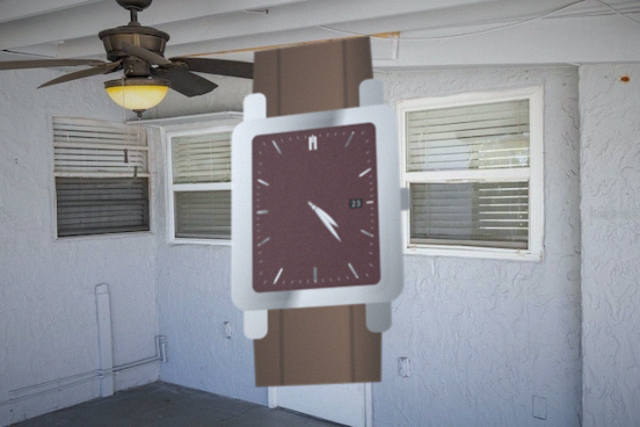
4,24
